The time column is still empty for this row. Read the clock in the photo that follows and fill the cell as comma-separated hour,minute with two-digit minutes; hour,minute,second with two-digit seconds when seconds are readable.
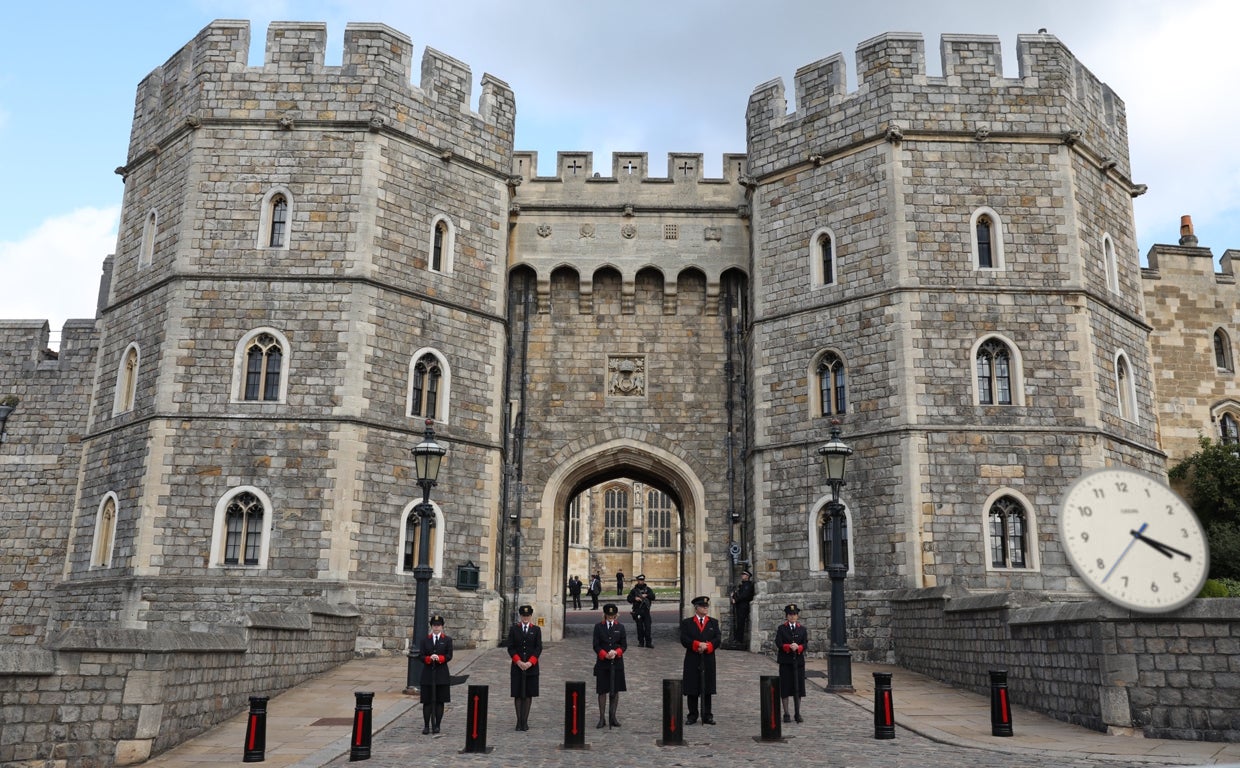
4,19,38
